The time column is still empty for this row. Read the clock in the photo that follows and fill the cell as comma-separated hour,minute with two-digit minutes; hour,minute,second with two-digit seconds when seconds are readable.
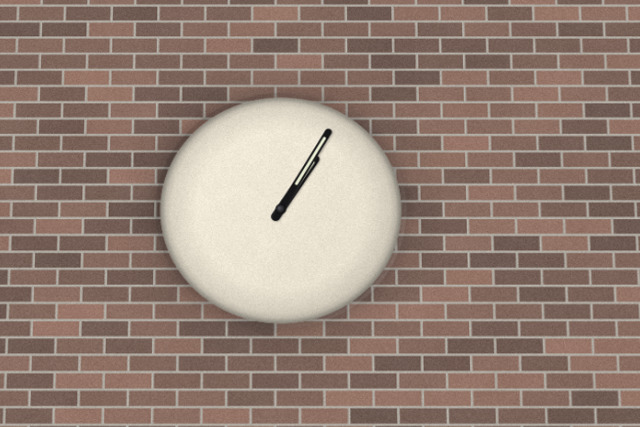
1,05
